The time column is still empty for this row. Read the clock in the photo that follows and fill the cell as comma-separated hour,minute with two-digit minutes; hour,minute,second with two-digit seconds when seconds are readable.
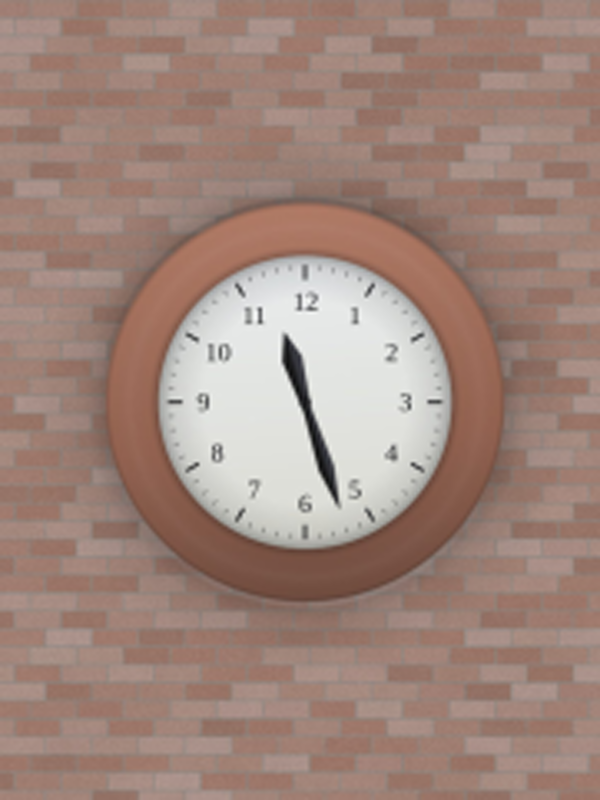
11,27
